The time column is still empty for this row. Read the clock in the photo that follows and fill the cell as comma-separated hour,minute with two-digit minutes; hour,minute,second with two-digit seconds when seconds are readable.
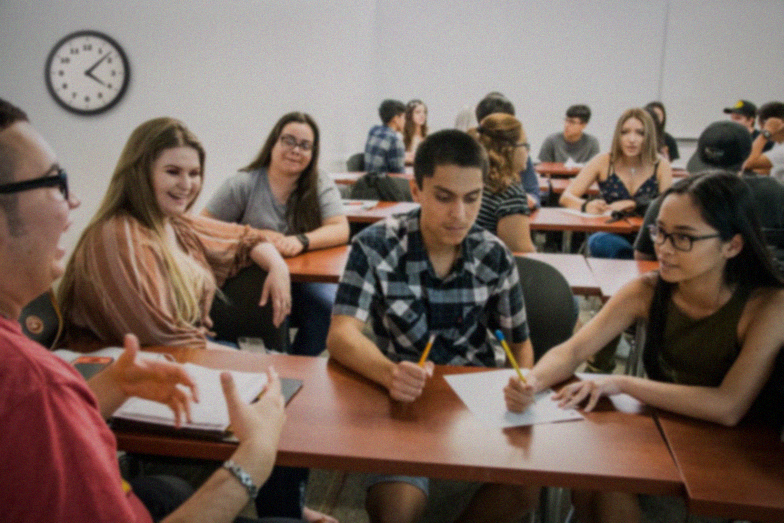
4,08
